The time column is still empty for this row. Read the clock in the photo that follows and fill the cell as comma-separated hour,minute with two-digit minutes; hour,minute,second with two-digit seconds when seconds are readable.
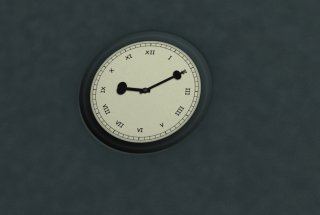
9,10
